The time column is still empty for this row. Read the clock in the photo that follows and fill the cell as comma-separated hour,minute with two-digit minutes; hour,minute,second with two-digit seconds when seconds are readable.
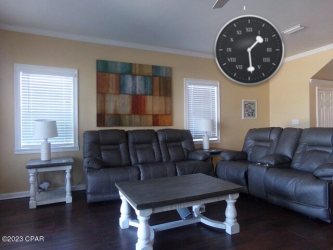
1,29
